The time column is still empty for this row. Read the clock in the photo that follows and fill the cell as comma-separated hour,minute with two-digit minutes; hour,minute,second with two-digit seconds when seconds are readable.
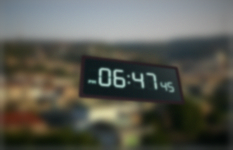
6,47
